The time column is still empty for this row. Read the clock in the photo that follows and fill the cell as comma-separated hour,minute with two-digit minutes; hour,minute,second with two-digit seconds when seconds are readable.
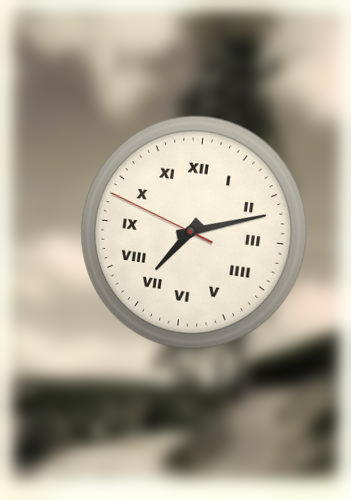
7,11,48
